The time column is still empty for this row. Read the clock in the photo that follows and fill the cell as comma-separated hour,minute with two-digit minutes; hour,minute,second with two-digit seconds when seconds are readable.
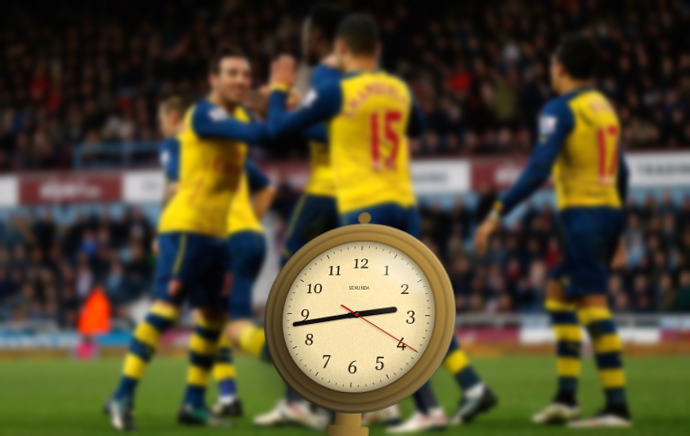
2,43,20
